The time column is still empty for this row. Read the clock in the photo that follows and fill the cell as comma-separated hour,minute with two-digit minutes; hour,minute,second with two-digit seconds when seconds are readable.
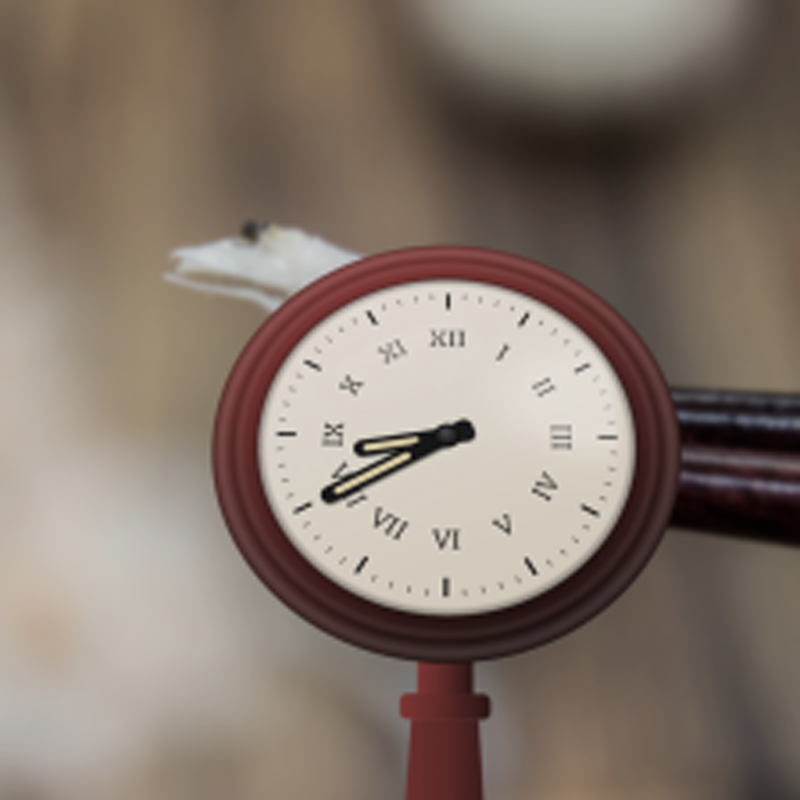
8,40
